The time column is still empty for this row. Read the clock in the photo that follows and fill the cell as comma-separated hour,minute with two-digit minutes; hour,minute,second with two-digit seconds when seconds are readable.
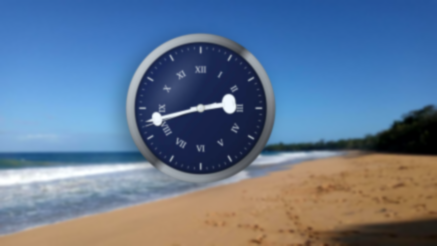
2,42,42
